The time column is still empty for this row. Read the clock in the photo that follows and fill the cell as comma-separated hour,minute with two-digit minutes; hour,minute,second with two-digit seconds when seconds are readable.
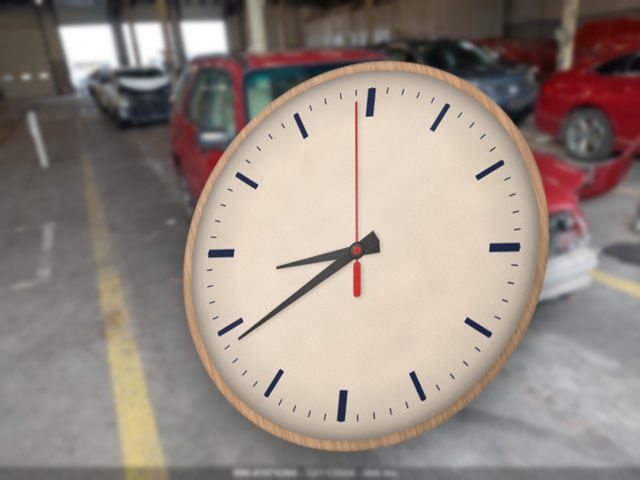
8,38,59
